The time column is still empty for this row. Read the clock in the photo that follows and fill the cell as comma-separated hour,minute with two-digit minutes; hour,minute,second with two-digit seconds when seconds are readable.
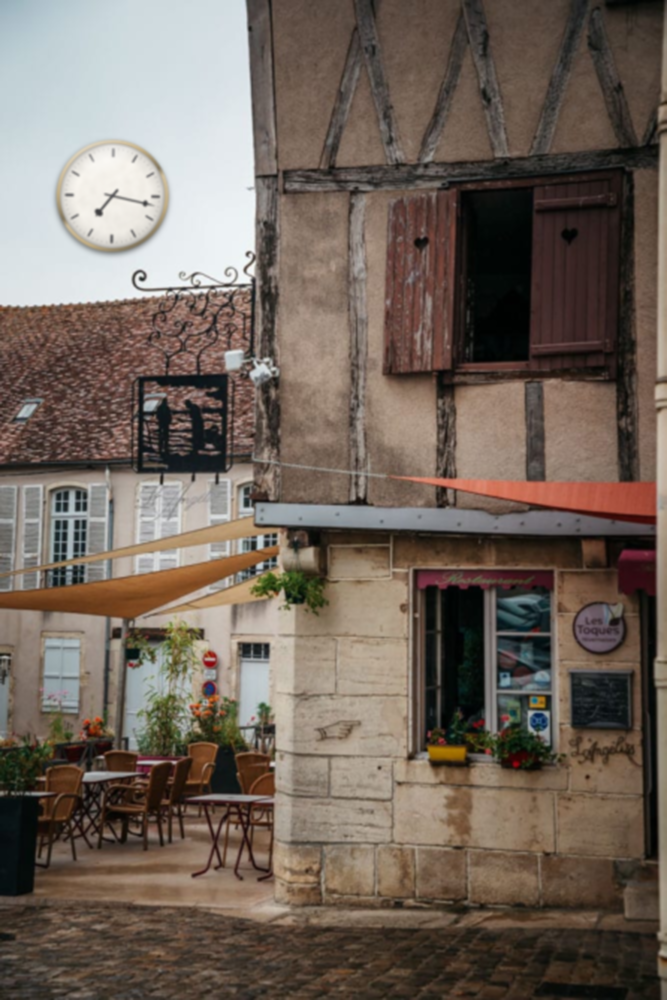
7,17
